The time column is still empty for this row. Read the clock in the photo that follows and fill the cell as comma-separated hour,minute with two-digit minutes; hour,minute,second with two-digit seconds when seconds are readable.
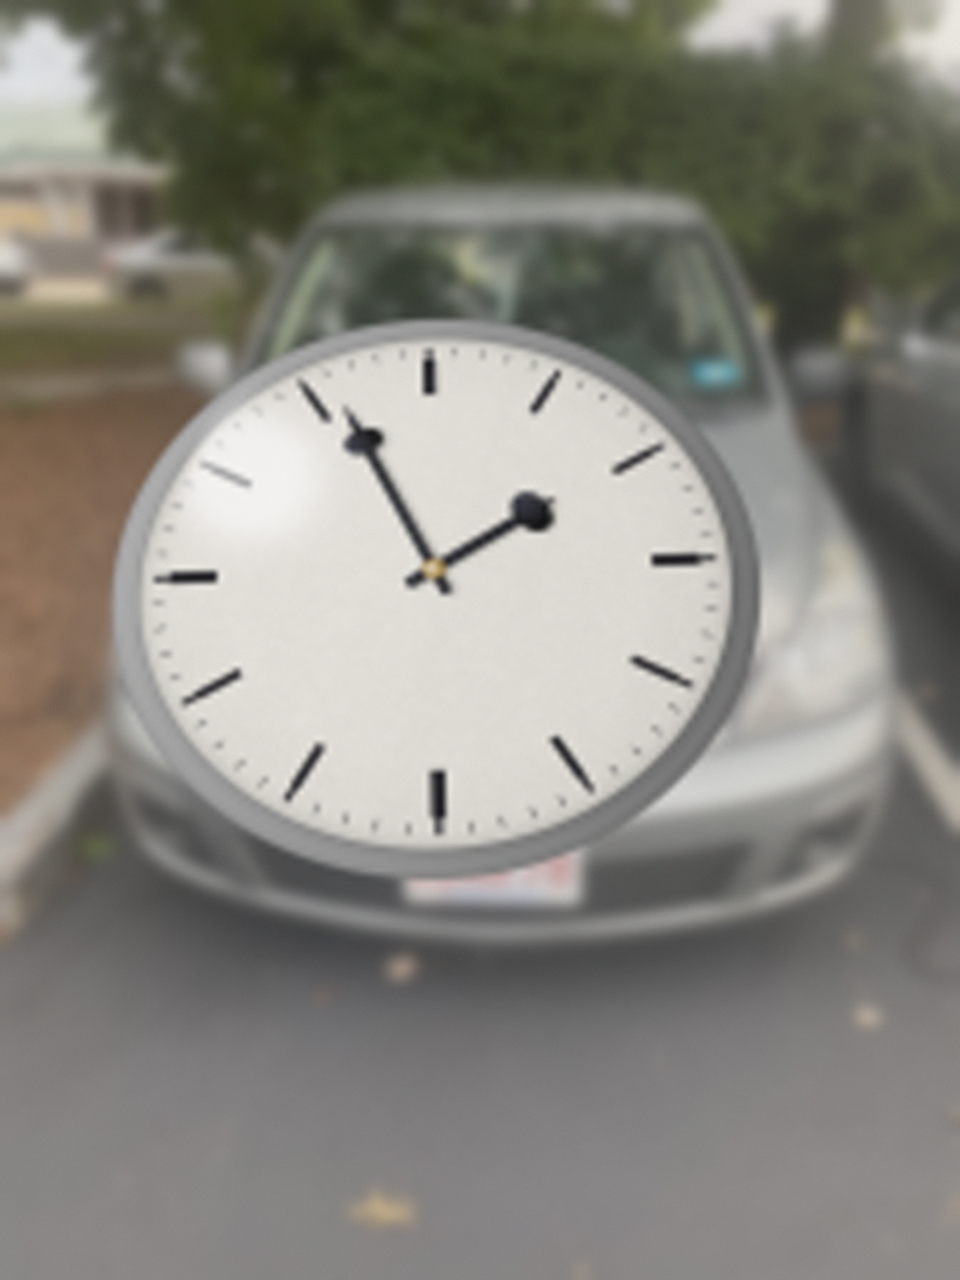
1,56
